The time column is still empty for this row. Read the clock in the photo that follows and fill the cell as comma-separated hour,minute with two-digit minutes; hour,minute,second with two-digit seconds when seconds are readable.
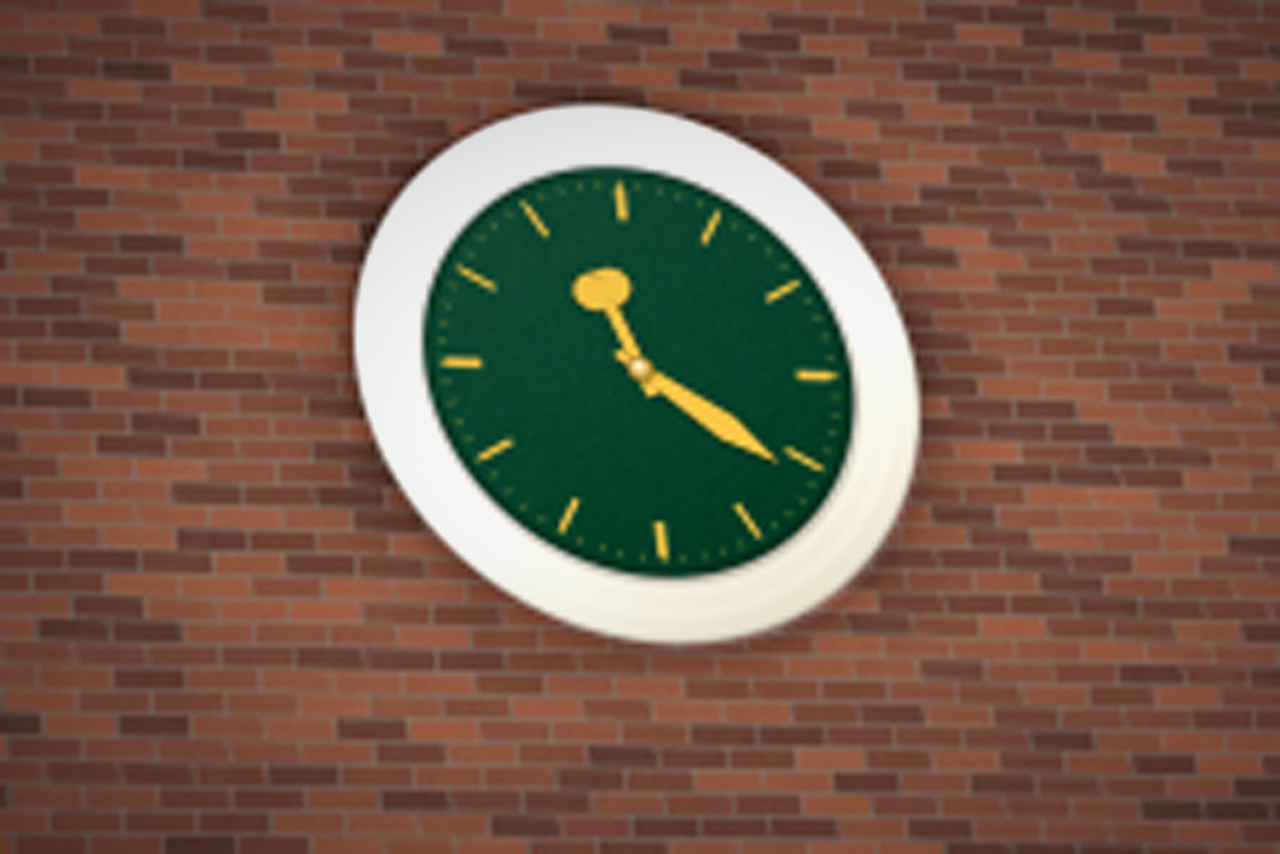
11,21
